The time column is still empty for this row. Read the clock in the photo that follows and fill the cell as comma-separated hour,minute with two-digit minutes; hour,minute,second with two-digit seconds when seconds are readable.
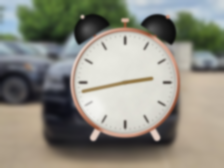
2,43
